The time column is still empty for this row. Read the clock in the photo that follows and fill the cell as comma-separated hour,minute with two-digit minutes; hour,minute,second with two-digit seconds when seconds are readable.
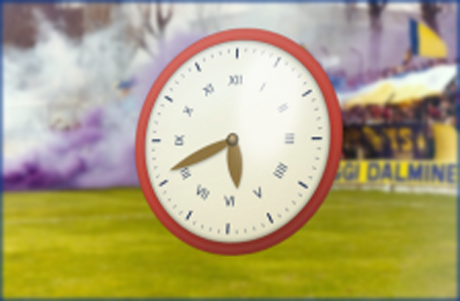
5,41
